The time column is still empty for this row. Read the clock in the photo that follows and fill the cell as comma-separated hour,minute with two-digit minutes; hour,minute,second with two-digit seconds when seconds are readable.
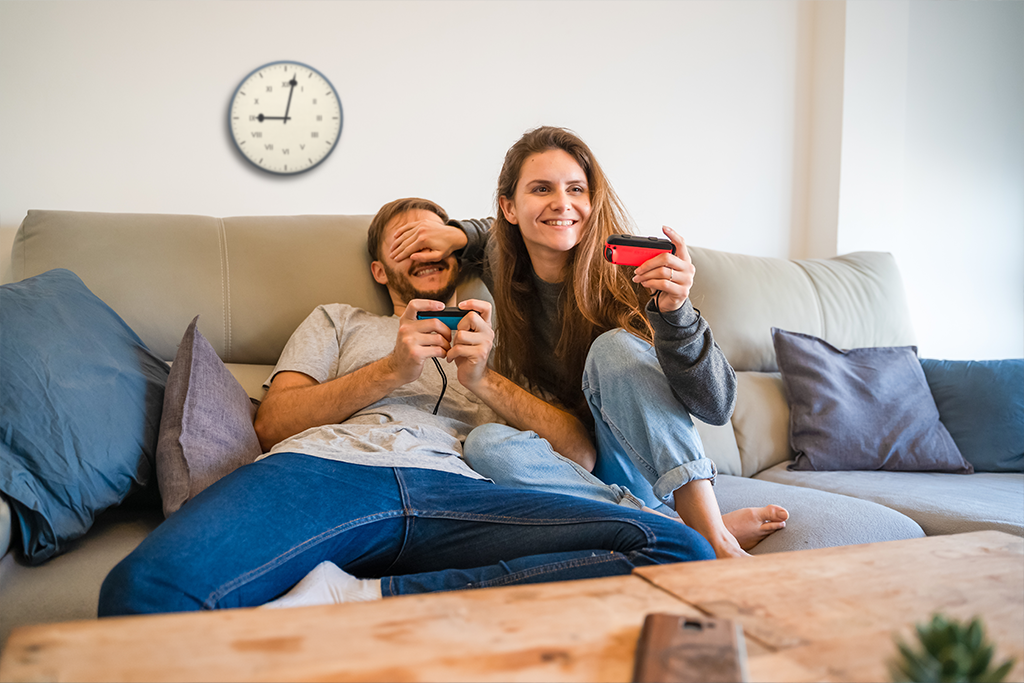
9,02
